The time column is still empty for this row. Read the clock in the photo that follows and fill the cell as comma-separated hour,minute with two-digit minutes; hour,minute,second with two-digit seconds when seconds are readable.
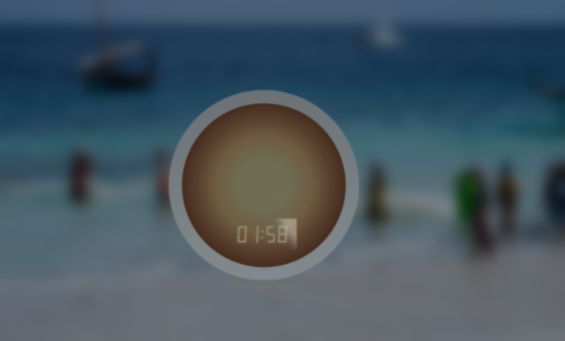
1,58
